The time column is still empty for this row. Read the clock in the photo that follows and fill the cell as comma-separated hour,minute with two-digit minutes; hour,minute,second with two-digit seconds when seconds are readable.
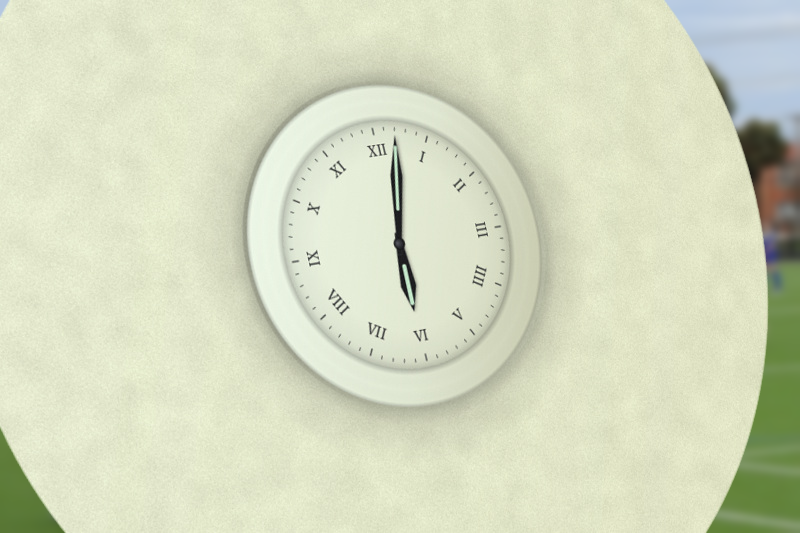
6,02
